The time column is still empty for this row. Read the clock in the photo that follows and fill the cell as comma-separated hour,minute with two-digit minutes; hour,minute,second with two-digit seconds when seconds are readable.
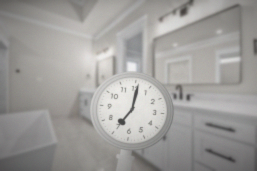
7,01
